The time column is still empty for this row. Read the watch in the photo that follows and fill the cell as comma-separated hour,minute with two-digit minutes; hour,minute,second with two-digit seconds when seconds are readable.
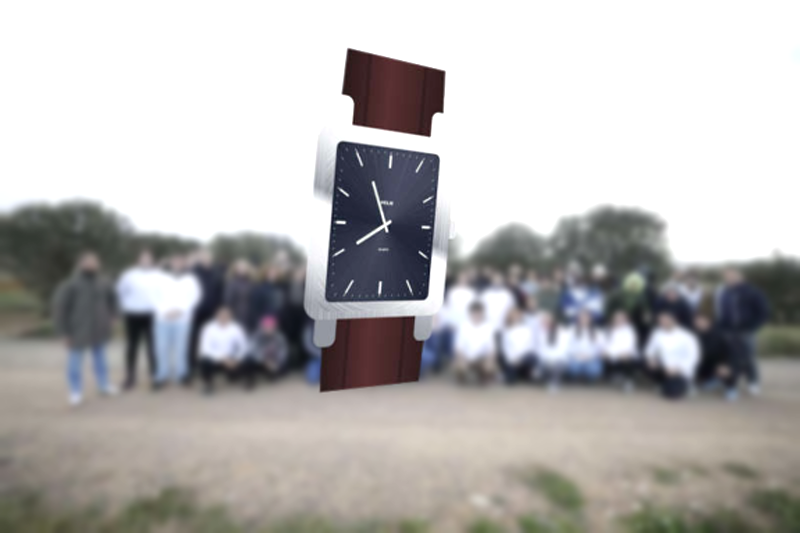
7,56
